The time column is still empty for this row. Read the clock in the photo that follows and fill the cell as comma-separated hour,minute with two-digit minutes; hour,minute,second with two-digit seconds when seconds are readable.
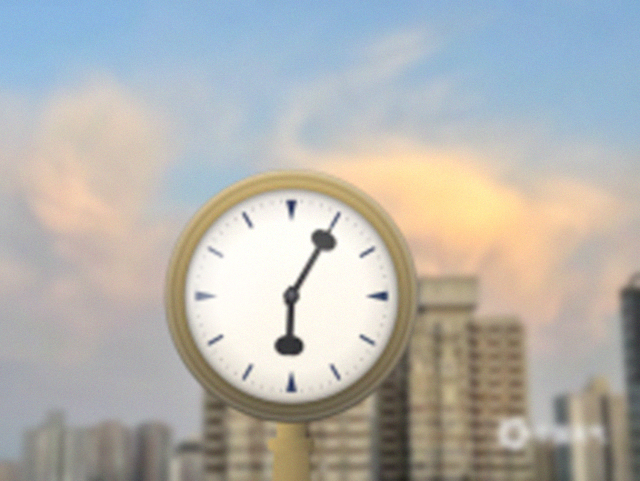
6,05
